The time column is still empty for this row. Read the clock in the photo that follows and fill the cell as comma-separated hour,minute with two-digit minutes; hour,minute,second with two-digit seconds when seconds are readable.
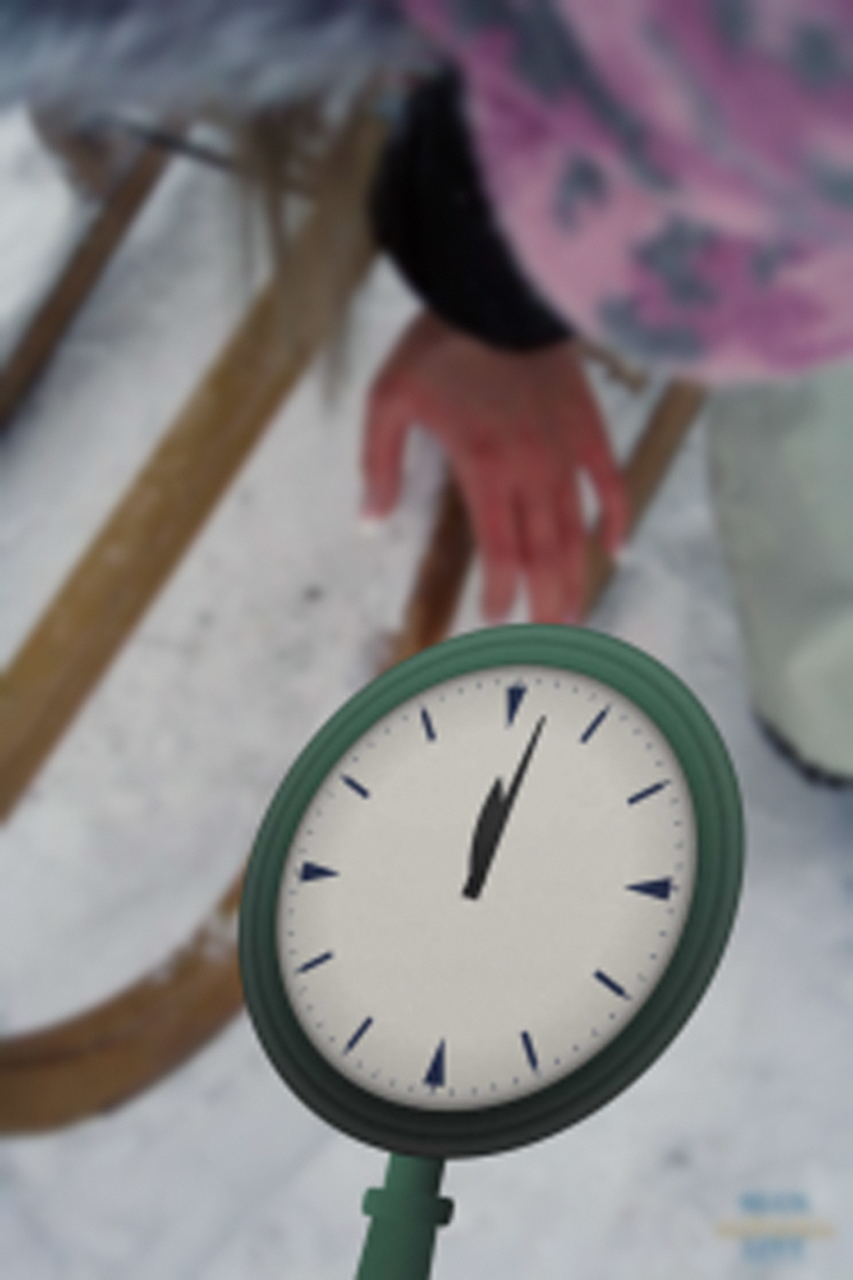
12,02
